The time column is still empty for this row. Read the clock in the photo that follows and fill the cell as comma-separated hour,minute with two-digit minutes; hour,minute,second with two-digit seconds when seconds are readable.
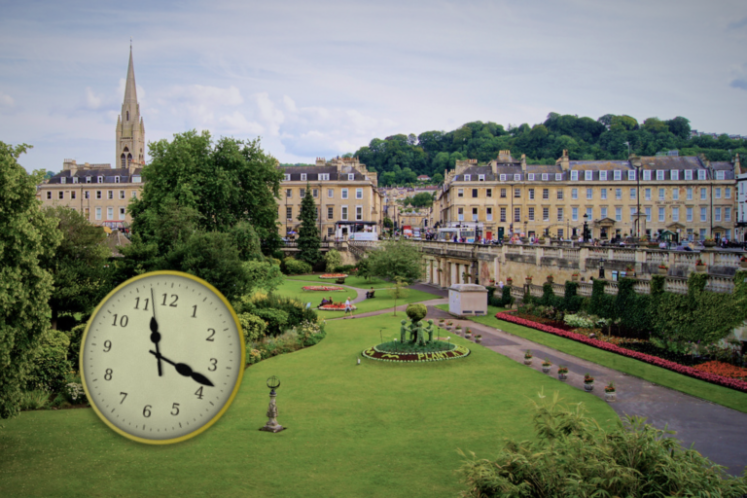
11,17,57
